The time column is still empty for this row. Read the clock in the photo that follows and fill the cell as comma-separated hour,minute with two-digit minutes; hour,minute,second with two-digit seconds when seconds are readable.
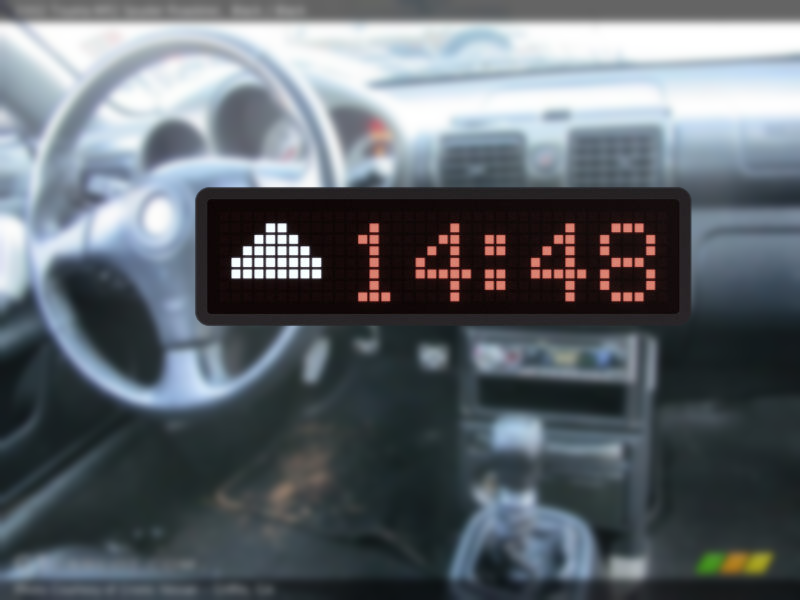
14,48
